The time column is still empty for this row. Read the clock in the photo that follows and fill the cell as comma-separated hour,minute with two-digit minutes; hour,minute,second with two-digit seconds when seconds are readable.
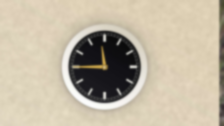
11,45
